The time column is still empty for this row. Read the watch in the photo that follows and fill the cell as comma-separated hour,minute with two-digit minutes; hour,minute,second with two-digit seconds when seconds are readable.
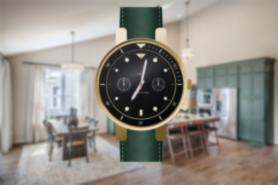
7,02
